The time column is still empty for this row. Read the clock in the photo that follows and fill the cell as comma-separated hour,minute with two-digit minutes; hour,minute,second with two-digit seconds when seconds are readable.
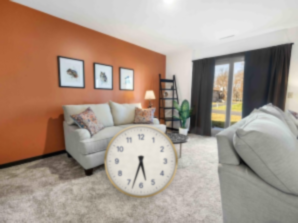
5,33
